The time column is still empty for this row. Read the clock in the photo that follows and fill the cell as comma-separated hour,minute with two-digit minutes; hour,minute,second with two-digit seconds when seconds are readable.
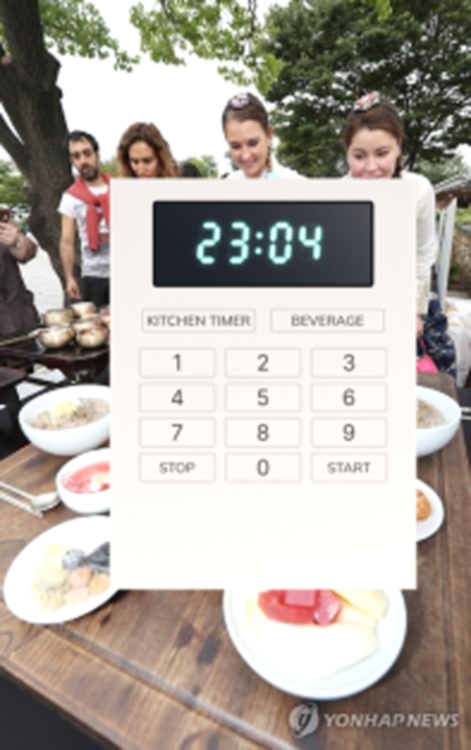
23,04
